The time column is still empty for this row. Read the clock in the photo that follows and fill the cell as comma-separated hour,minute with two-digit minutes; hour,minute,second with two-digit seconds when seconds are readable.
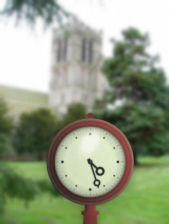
4,27
